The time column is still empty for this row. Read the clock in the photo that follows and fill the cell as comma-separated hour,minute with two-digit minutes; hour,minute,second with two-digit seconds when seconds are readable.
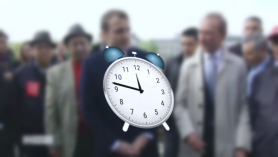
11,47
